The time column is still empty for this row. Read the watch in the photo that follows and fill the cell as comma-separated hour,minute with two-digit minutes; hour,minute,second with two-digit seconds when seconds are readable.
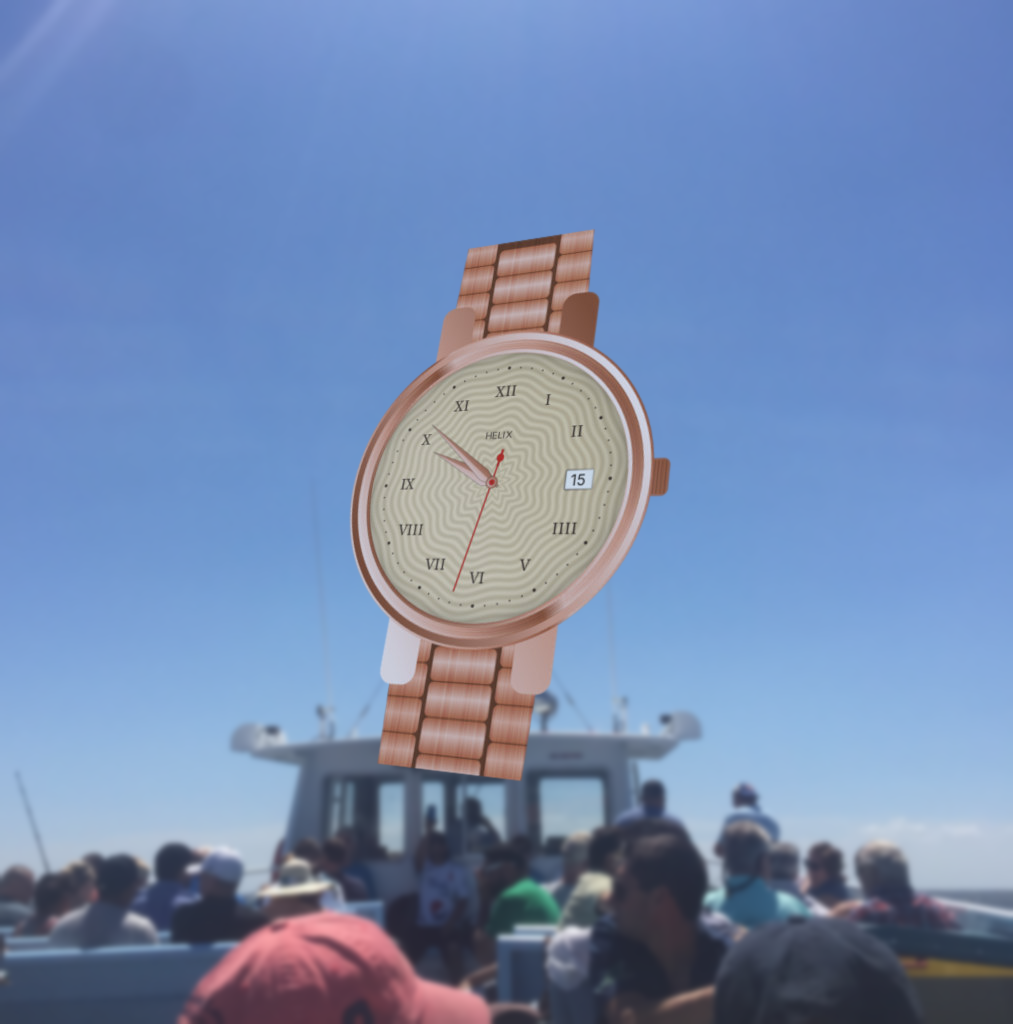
9,51,32
